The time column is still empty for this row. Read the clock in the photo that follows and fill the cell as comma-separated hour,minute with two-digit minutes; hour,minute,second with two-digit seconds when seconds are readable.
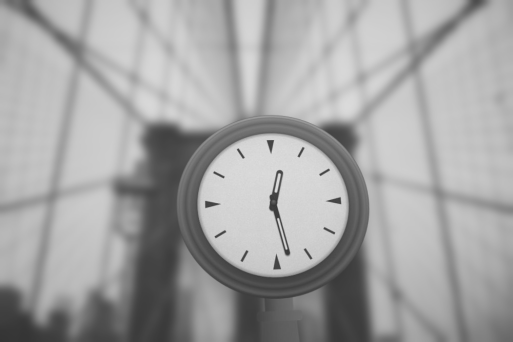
12,28
